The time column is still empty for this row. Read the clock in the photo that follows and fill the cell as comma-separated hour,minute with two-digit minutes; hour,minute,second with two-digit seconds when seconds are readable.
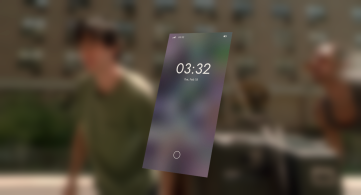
3,32
